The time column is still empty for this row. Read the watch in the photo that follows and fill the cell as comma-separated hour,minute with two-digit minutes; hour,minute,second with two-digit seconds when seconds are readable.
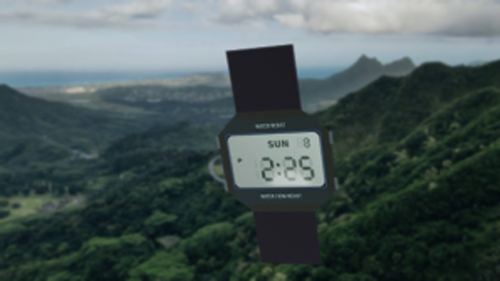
2,25
